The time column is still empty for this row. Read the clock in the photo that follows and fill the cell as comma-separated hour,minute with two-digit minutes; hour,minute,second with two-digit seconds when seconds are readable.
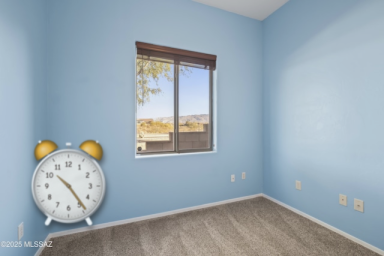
10,24
